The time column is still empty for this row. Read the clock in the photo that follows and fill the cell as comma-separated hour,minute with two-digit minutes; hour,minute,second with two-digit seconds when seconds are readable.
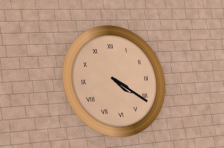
4,21
